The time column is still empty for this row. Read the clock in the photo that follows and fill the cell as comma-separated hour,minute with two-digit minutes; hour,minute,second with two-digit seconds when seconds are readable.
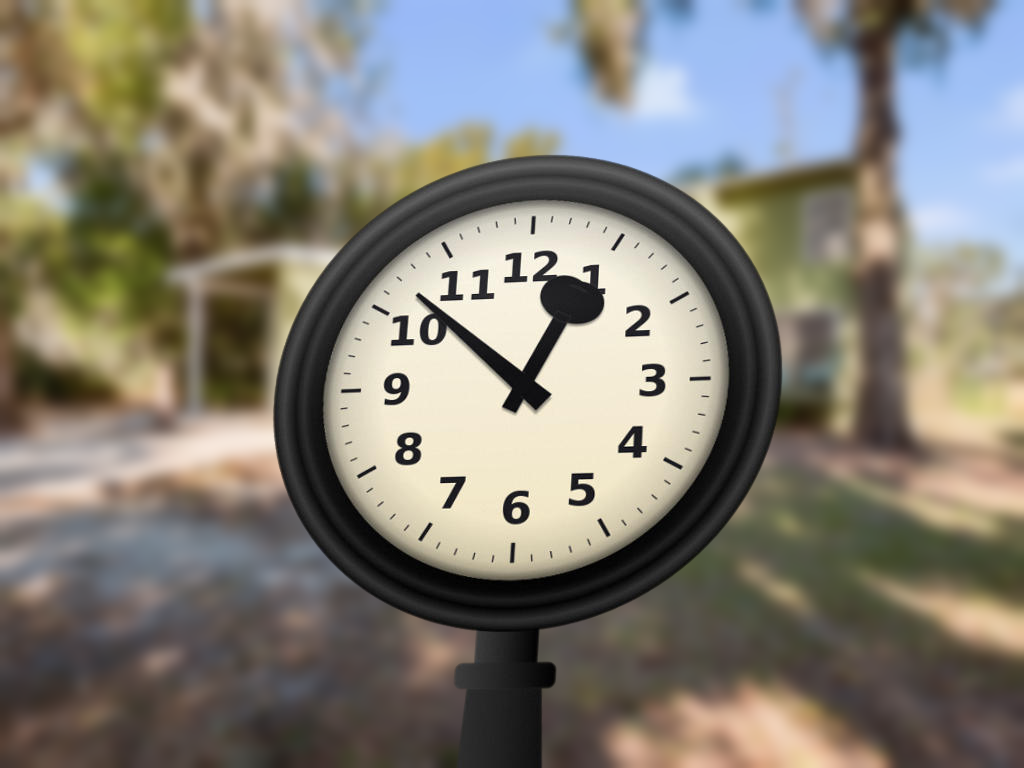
12,52
